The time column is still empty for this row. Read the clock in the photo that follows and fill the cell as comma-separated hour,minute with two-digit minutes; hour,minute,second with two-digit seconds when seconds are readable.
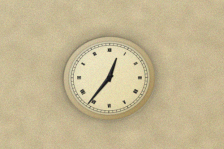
12,36
